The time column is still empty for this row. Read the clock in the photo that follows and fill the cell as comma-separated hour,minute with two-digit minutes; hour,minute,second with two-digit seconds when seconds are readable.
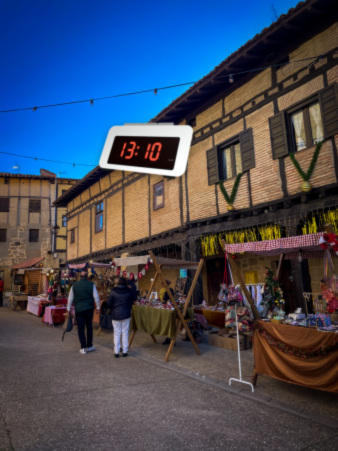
13,10
